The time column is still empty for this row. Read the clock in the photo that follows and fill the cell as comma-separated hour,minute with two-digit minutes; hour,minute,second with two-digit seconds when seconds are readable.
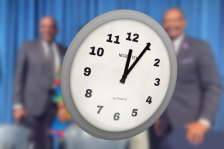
12,05
